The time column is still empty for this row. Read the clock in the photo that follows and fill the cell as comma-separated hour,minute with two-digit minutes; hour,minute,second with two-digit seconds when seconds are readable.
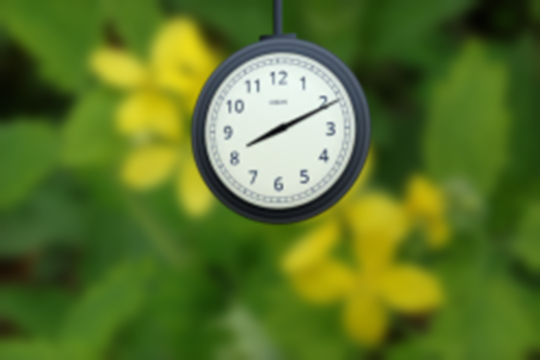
8,11
